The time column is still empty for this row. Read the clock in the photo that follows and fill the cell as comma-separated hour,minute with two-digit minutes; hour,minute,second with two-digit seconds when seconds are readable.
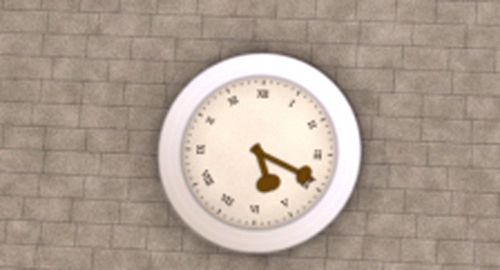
5,19
